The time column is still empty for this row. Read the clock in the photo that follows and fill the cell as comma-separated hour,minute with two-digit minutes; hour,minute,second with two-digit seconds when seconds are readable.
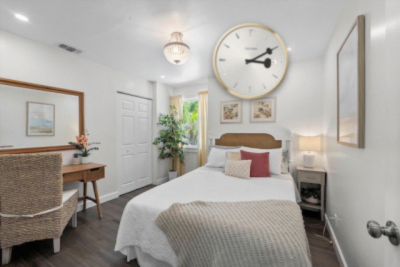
3,10
